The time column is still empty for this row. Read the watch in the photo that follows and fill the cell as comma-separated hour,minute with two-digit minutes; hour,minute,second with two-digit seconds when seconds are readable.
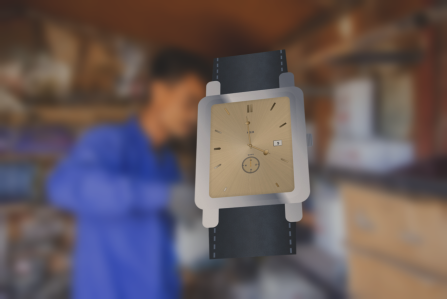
3,59
